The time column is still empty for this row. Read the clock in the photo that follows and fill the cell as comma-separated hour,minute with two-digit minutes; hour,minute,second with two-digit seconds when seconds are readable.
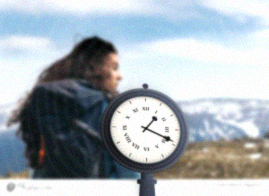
1,19
